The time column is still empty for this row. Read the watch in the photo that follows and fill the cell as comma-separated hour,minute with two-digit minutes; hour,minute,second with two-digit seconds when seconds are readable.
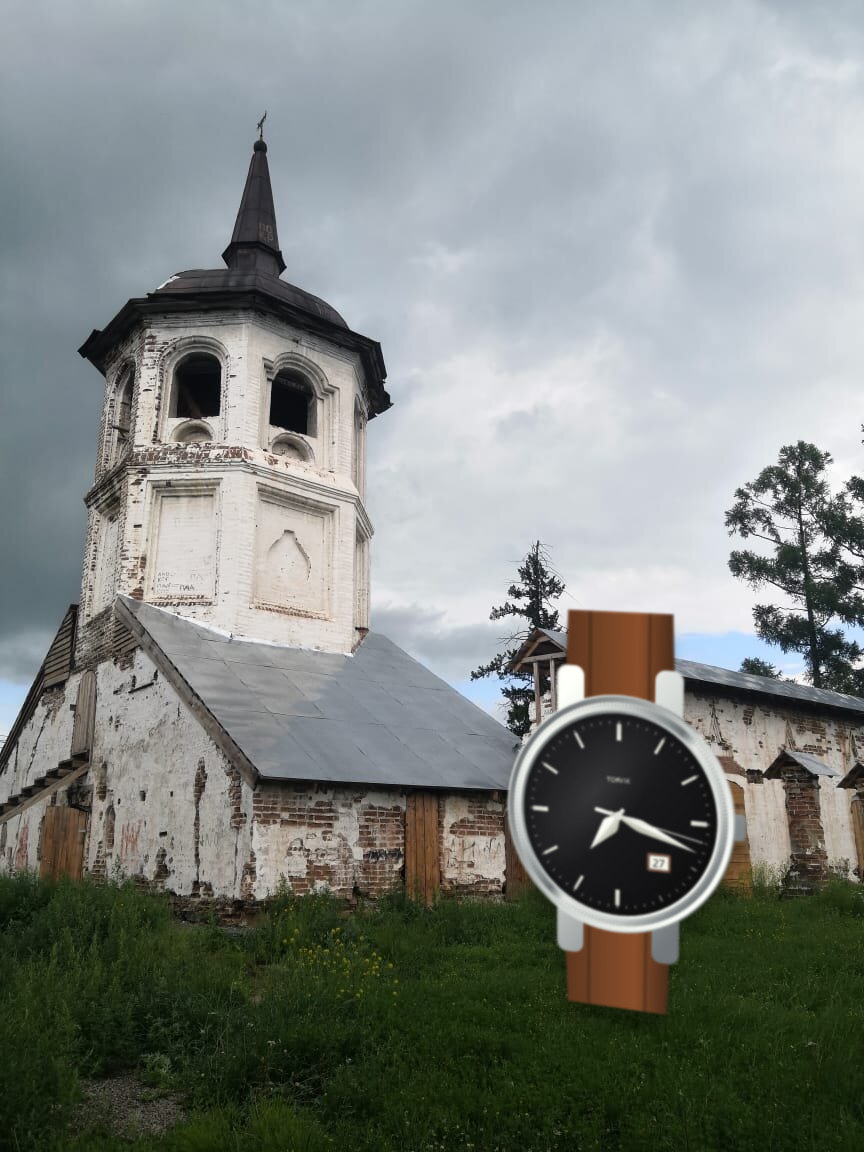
7,18,17
